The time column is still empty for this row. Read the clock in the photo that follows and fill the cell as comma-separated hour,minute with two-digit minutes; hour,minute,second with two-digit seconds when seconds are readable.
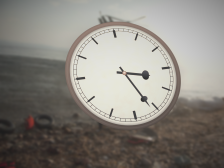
3,26
